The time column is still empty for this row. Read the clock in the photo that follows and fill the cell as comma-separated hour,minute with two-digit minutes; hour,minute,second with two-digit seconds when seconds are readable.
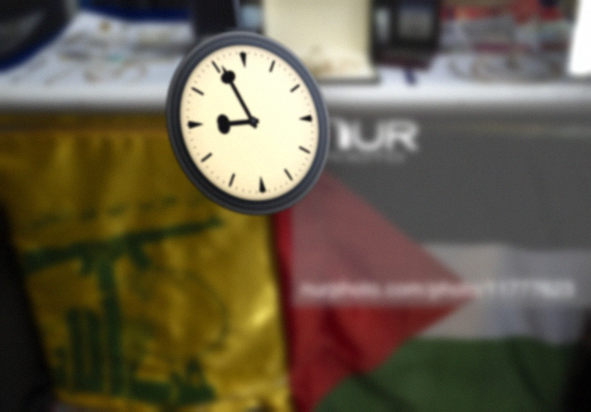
8,56
